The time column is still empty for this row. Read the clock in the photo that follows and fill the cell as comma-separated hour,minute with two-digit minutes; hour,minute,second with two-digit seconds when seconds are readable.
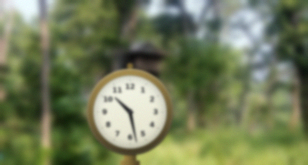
10,28
